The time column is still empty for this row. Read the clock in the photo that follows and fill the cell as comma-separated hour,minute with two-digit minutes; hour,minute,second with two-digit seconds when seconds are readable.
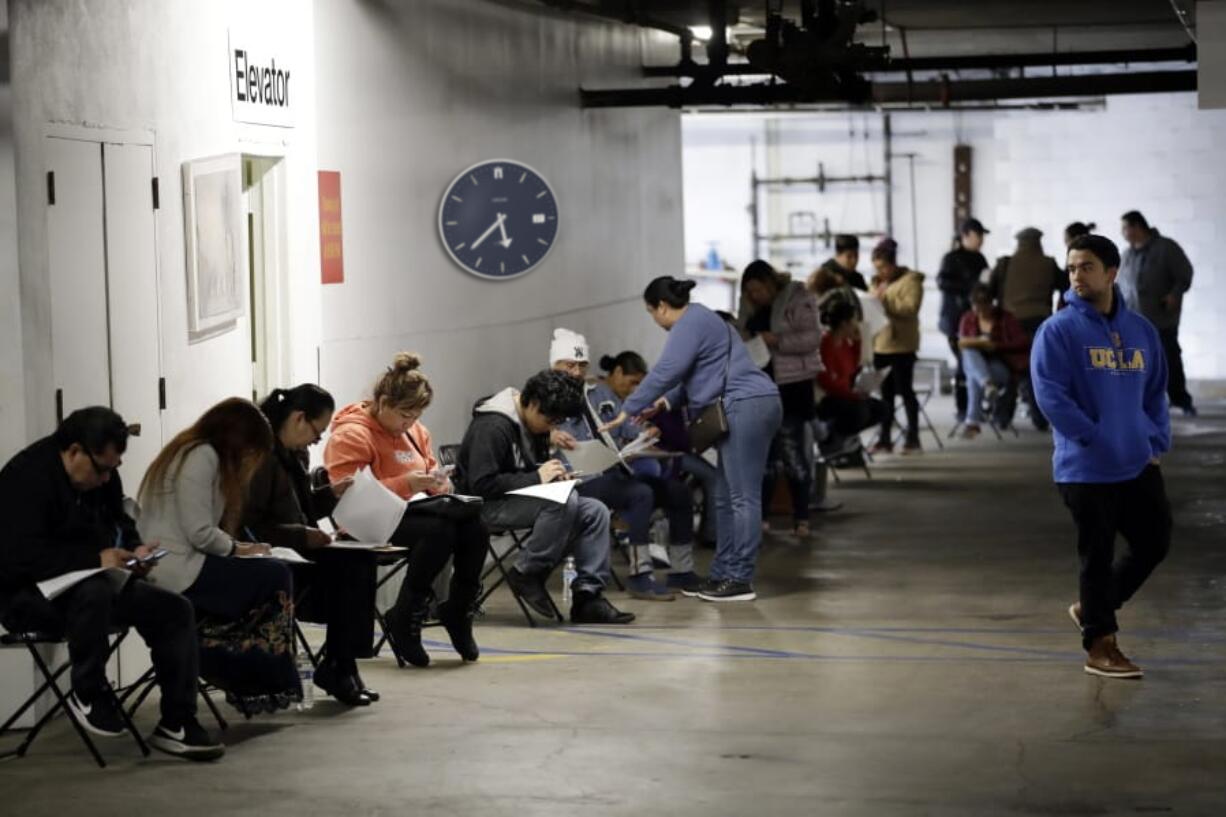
5,38
